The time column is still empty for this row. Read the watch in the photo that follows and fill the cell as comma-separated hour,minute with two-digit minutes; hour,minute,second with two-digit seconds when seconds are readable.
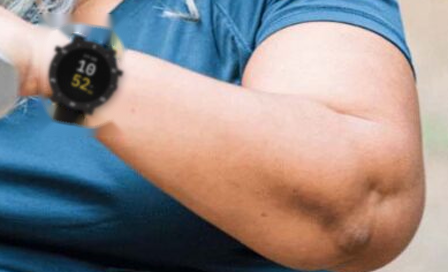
10,52
